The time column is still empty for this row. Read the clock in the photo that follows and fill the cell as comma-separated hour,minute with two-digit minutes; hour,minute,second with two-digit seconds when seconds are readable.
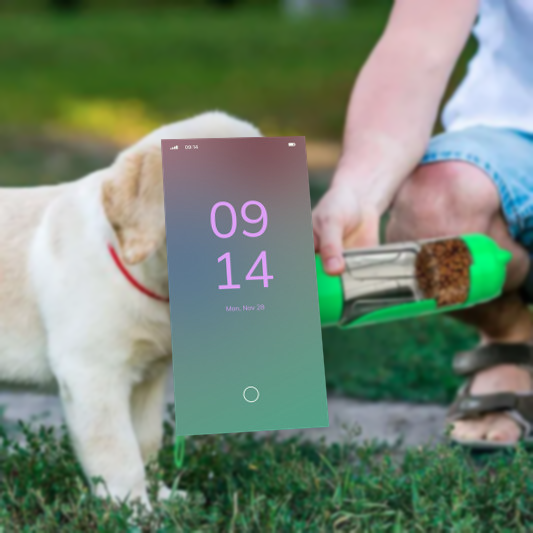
9,14
